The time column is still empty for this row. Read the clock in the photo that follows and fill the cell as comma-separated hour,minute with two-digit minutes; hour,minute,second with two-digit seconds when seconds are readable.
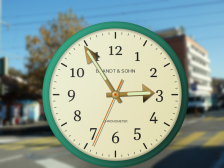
2,54,34
